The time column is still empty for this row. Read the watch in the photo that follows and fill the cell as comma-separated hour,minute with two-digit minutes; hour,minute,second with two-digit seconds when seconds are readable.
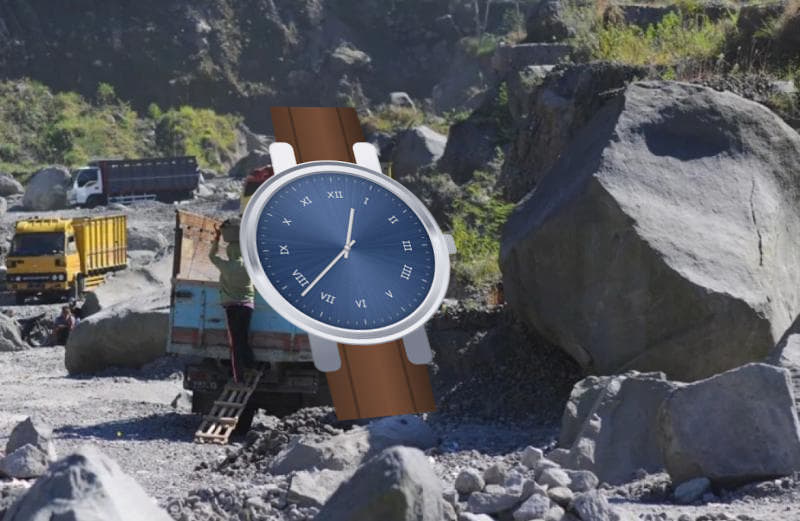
12,38
